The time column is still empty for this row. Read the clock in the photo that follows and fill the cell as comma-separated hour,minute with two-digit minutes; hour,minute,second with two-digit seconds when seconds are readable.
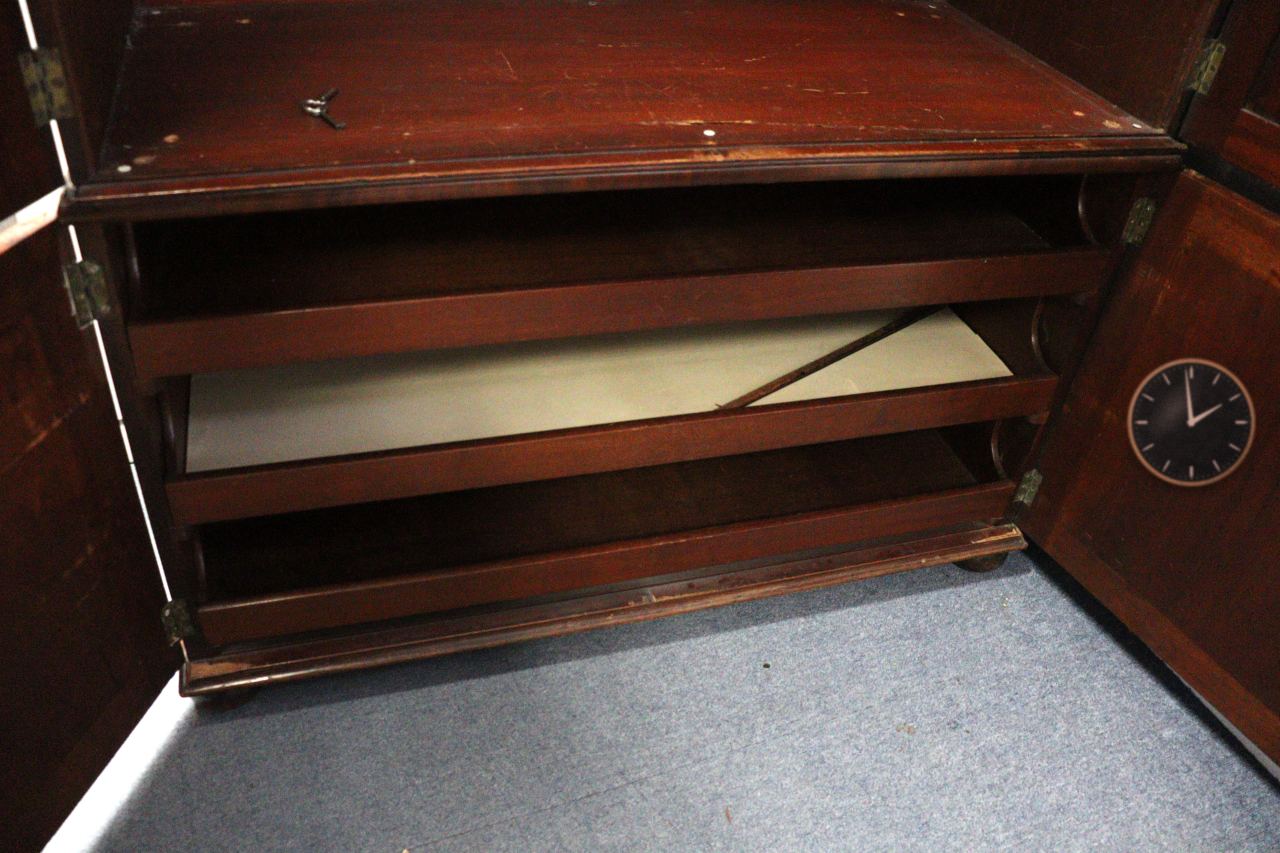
1,59
